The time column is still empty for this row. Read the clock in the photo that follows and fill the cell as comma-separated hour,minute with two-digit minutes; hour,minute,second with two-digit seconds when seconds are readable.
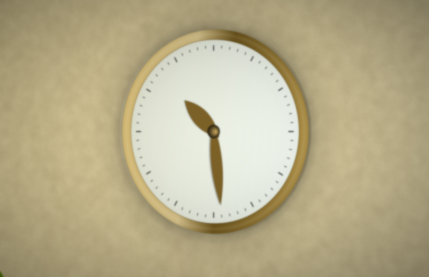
10,29
